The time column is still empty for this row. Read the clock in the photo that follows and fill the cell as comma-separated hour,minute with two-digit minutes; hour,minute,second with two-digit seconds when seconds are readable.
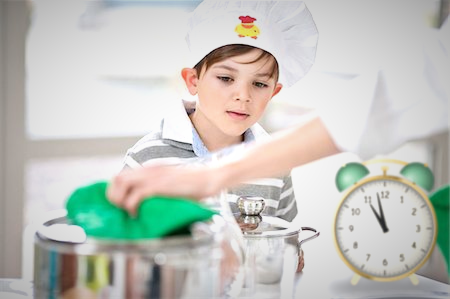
10,58
